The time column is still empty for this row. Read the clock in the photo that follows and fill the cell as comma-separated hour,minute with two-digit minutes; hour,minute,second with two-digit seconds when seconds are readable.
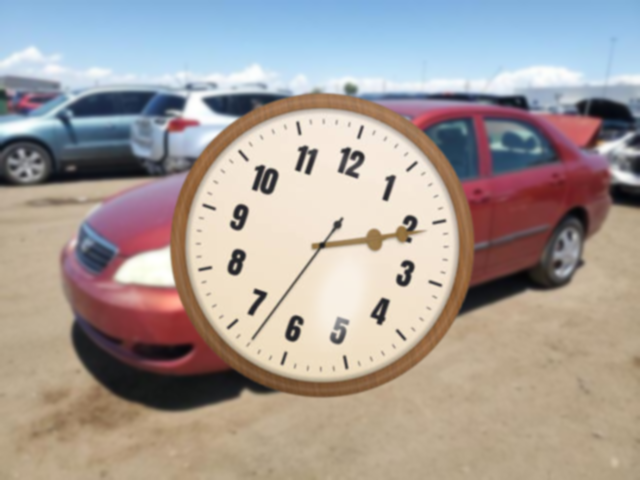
2,10,33
